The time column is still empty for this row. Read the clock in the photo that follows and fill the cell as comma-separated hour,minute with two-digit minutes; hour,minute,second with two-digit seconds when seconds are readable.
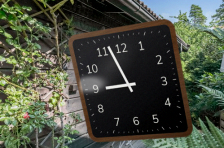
8,57
